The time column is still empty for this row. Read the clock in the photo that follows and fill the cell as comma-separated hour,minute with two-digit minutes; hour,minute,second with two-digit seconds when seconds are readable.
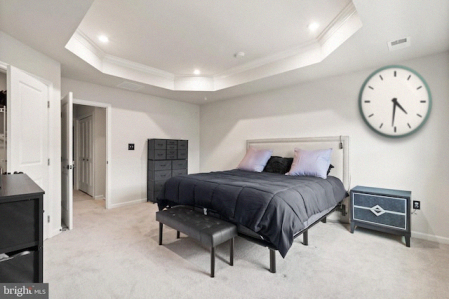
4,31
